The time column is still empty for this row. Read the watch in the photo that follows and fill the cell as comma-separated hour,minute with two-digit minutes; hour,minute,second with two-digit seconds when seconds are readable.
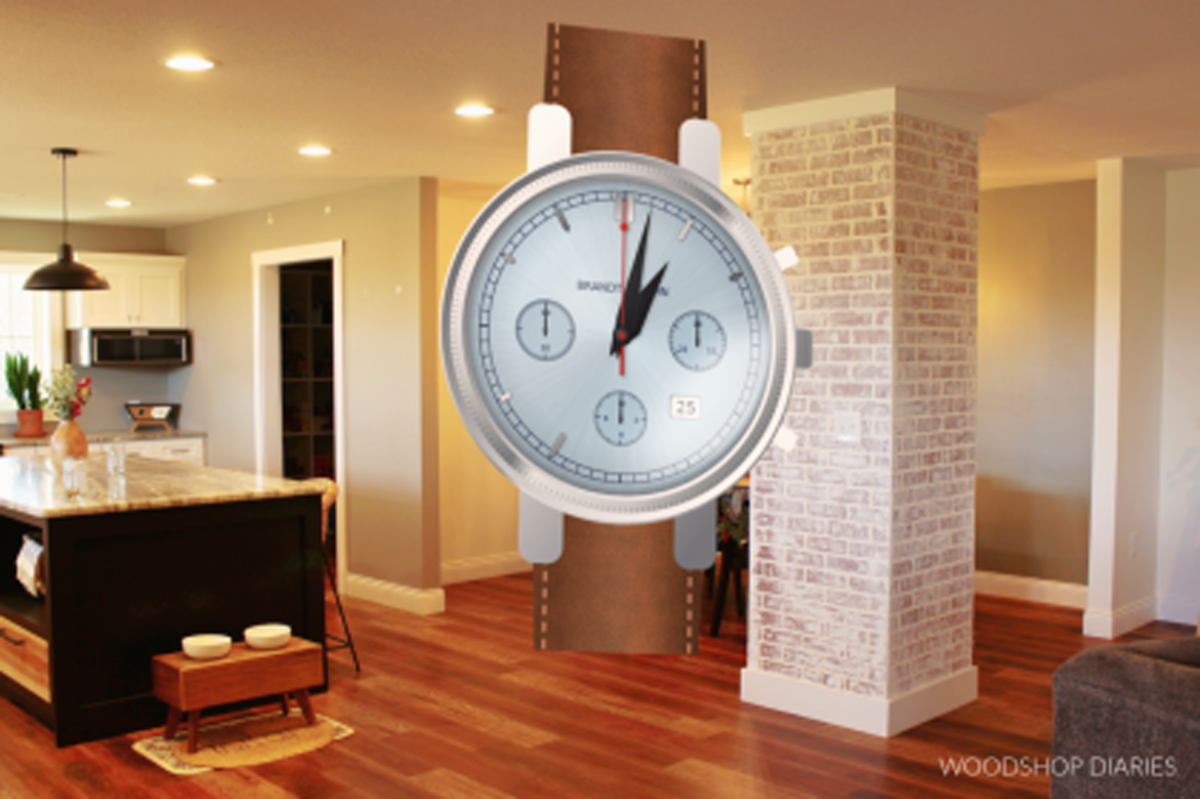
1,02
